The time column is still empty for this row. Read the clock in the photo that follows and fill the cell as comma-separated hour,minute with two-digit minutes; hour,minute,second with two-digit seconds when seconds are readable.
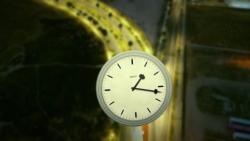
1,17
